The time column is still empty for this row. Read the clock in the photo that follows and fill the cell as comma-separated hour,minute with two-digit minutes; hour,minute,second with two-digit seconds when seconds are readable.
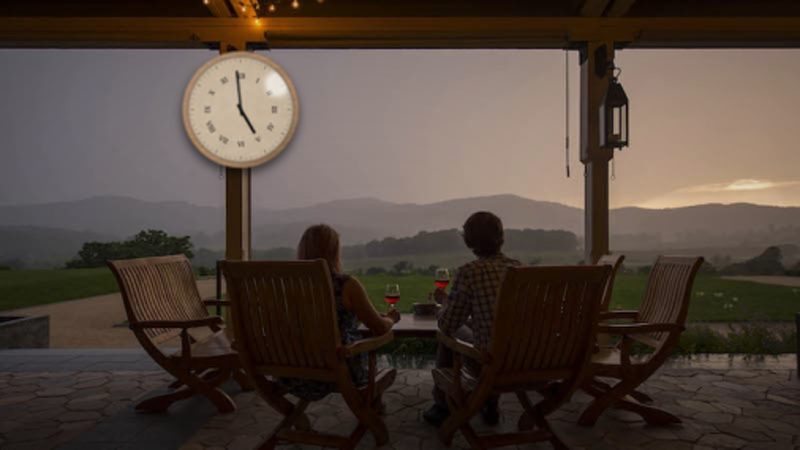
4,59
